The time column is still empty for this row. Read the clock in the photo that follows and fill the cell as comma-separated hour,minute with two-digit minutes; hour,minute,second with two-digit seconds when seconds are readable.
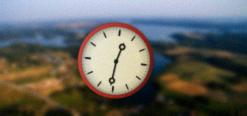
12,31
